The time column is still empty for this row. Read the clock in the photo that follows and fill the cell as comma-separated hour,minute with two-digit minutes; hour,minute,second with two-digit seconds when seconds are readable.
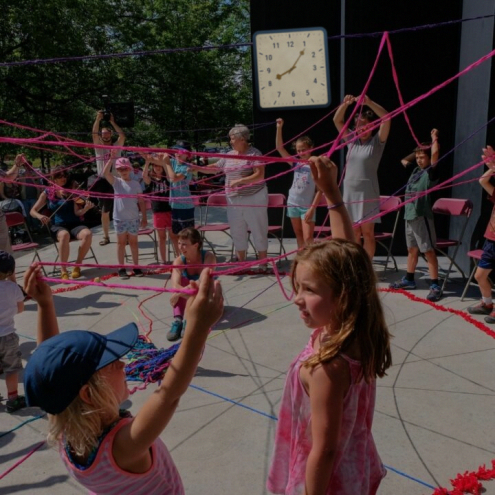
8,06
